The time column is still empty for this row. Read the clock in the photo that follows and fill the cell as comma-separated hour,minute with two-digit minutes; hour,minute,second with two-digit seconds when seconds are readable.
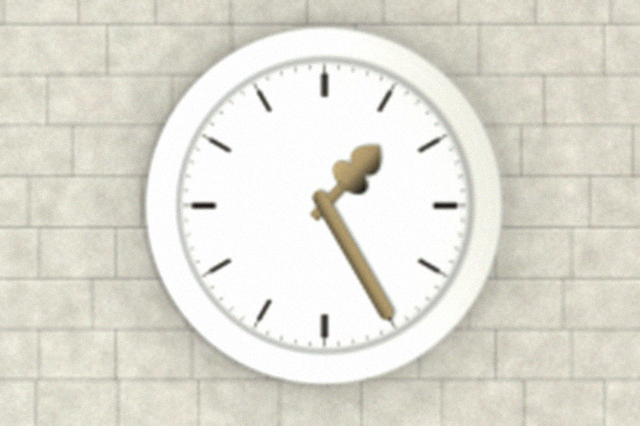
1,25
